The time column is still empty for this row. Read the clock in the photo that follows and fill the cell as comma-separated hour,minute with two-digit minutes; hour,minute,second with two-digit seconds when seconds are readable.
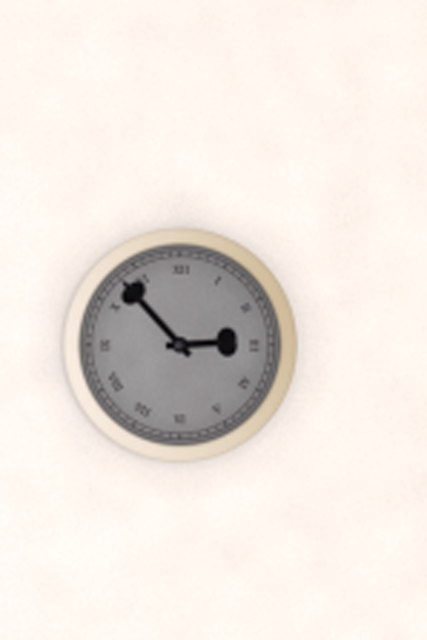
2,53
